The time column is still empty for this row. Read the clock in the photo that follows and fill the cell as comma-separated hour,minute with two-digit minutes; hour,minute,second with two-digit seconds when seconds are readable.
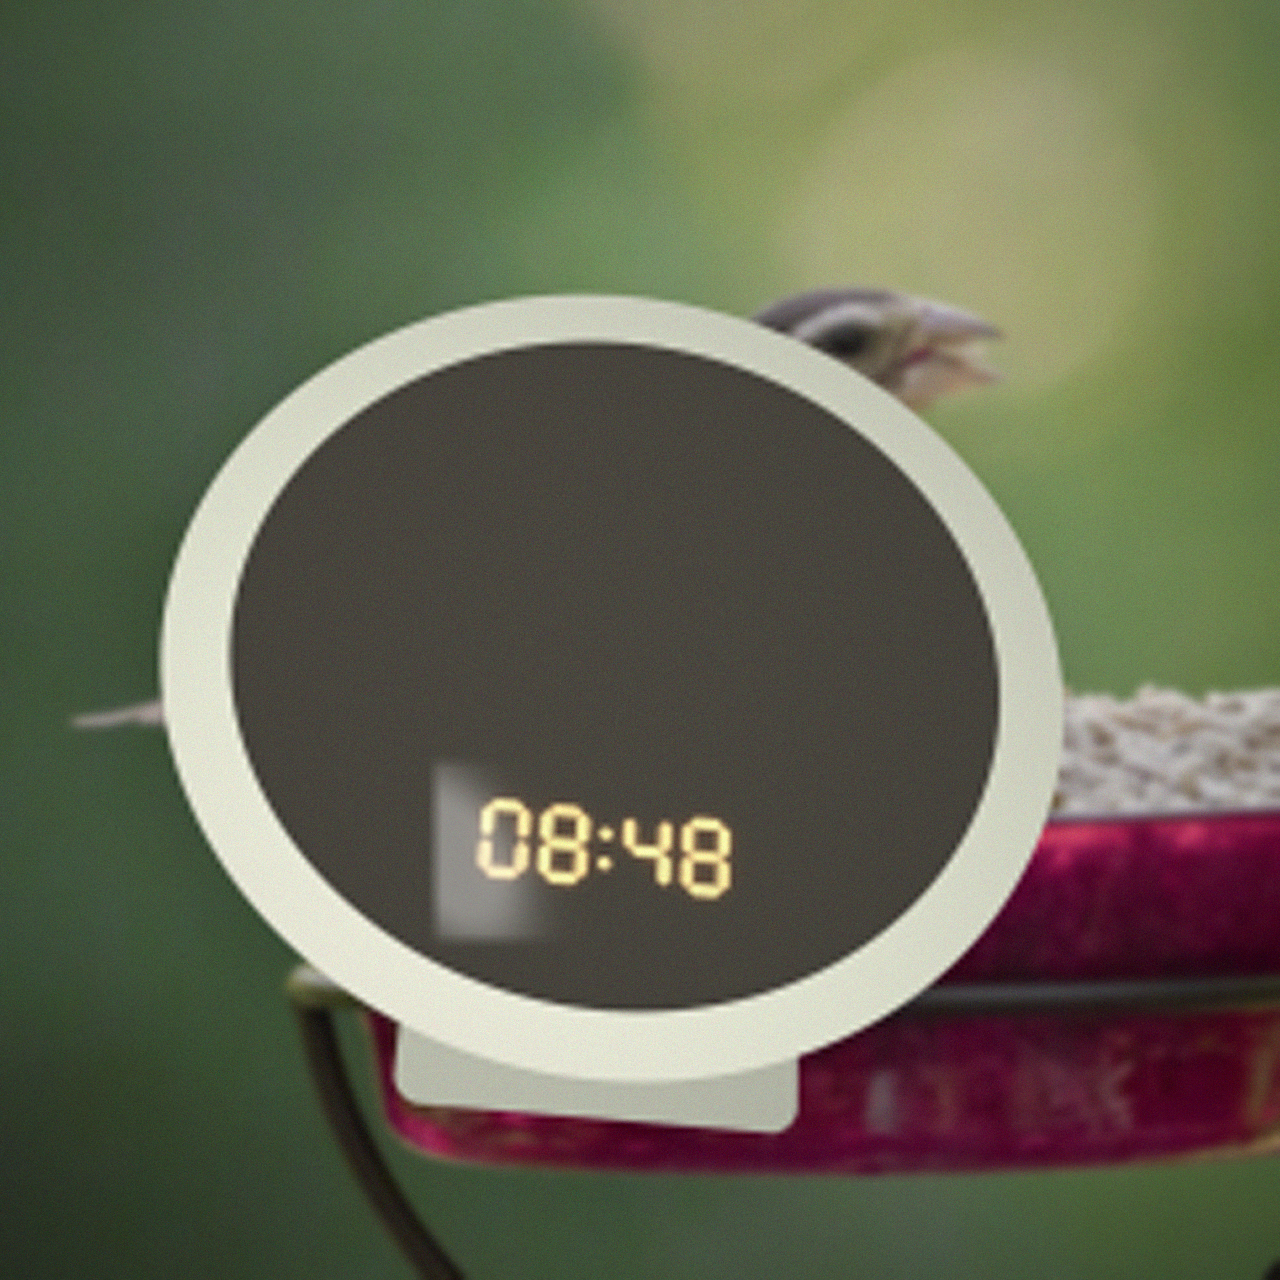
8,48
